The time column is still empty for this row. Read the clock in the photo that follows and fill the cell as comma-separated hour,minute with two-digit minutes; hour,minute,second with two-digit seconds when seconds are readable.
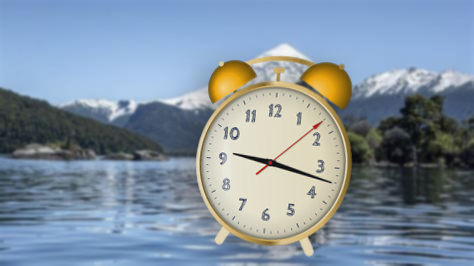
9,17,08
